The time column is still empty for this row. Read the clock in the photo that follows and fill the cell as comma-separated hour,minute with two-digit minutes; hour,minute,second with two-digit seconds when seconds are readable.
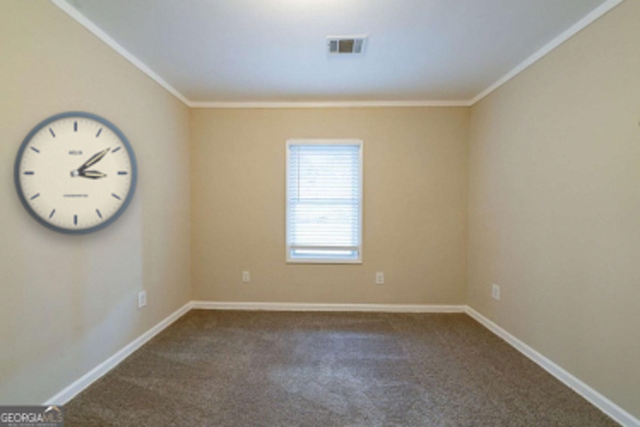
3,09
